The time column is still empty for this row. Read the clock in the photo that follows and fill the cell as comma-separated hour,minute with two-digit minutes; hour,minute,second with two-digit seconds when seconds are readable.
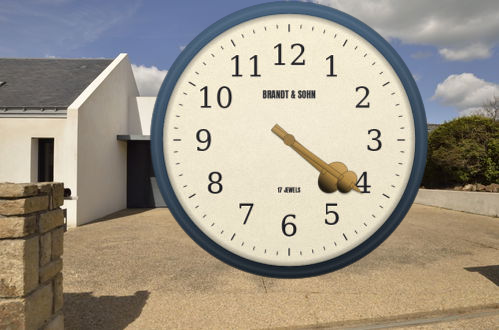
4,21
